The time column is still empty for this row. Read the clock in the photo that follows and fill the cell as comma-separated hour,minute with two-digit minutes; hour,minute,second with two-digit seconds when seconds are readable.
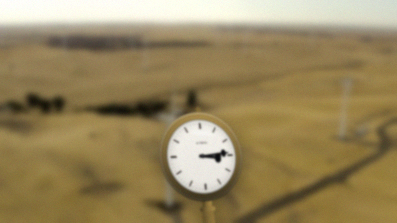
3,14
